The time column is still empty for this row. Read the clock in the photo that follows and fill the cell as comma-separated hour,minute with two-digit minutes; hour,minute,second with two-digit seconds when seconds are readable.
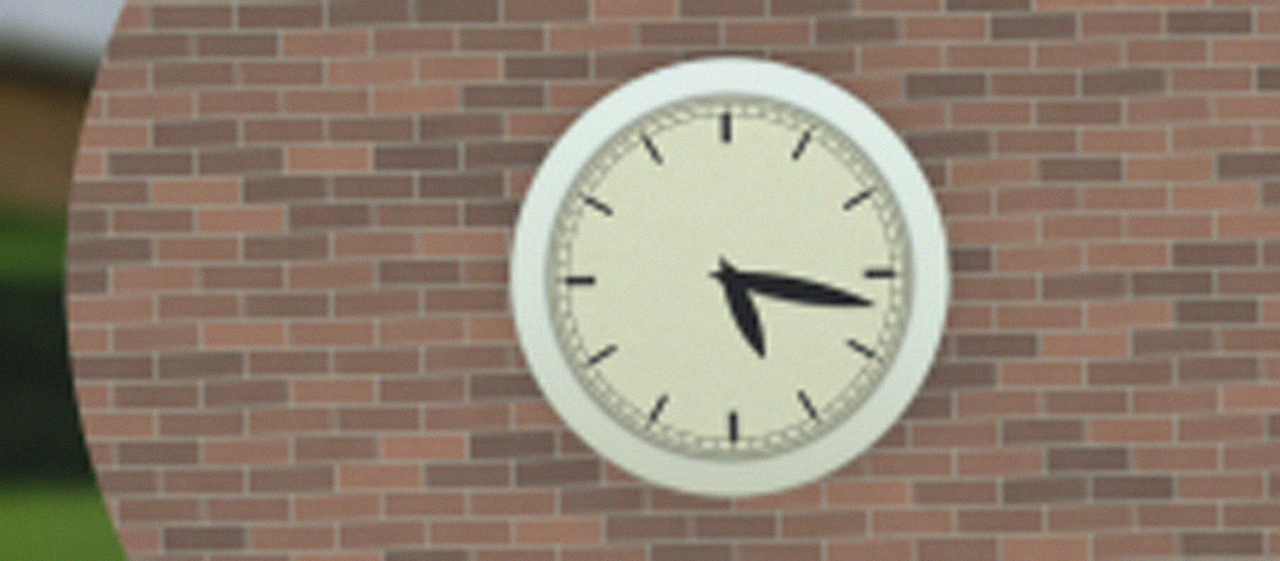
5,17
